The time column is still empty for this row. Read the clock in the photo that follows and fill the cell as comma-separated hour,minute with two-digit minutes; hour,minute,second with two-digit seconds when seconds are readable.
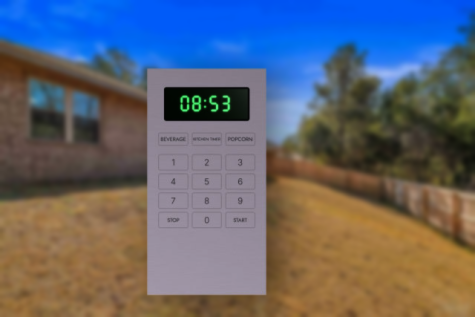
8,53
